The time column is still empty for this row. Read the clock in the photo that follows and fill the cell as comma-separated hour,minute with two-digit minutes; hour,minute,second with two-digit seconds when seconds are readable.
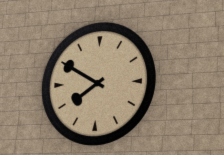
7,50
